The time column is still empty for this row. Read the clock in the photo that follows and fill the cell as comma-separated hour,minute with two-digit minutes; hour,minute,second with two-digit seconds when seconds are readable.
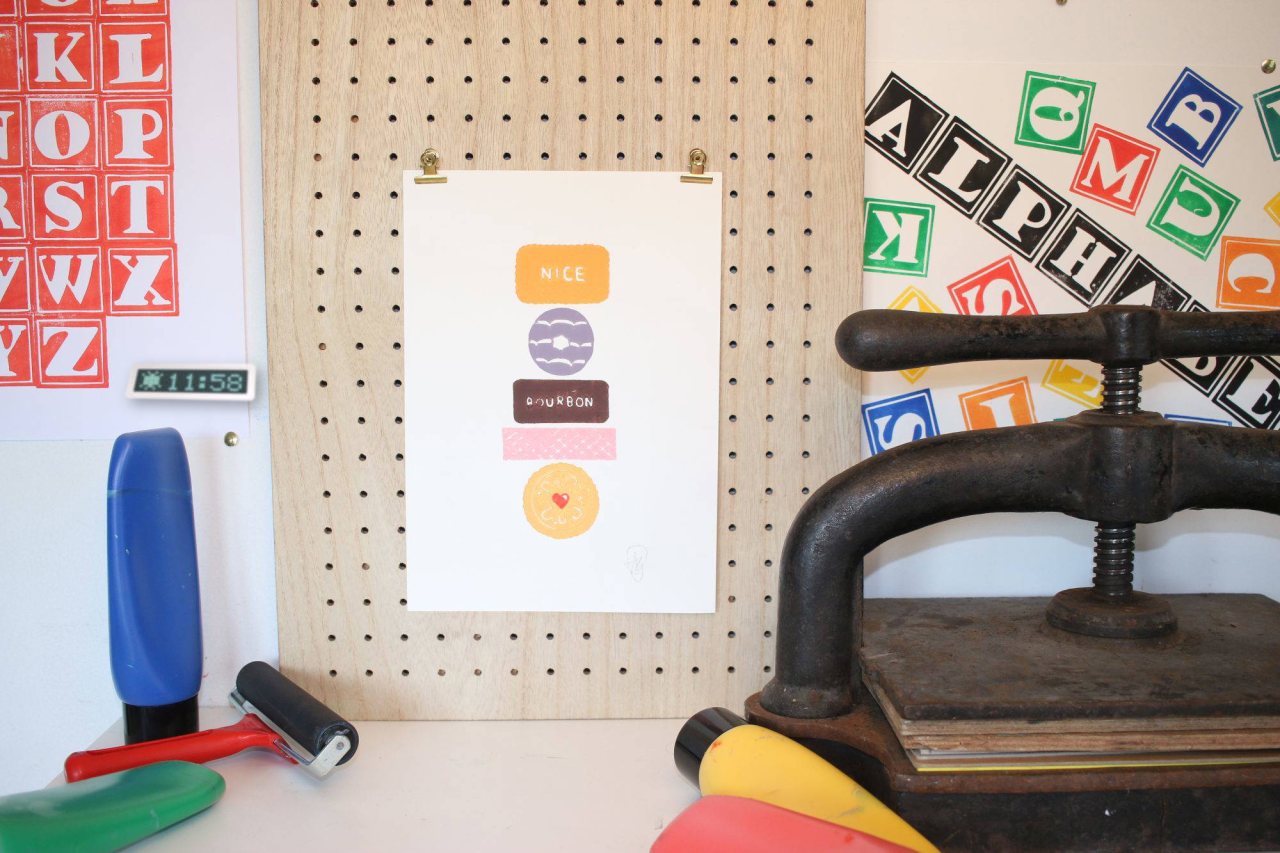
11,58
